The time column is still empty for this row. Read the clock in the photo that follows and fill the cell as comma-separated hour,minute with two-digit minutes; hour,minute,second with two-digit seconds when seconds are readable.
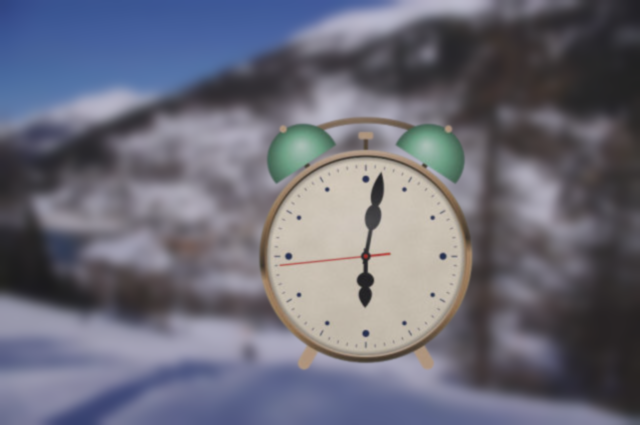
6,01,44
